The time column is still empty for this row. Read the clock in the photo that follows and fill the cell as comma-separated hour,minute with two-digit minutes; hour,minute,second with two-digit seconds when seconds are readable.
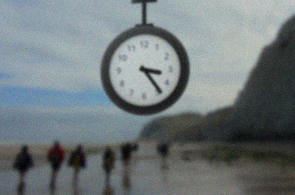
3,24
